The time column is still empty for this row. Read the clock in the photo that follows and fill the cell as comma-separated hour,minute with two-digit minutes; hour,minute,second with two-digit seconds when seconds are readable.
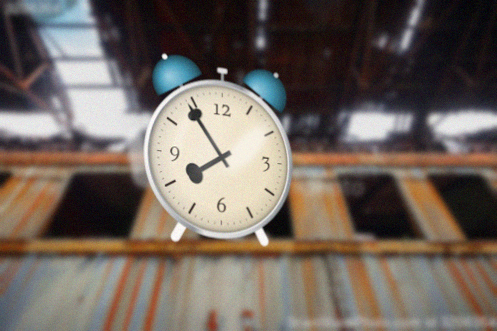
7,54
